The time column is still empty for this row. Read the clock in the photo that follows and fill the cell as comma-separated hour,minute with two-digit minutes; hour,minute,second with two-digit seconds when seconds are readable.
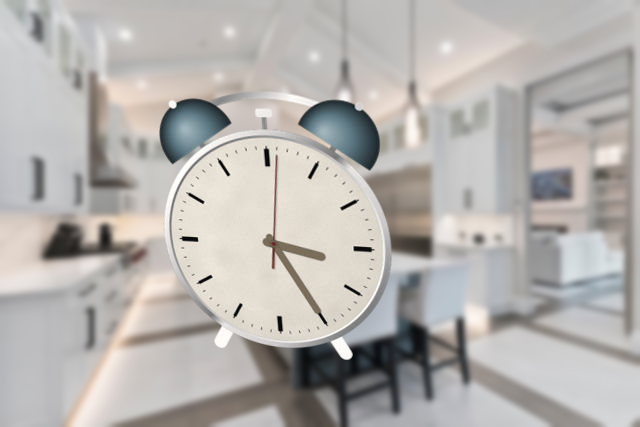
3,25,01
